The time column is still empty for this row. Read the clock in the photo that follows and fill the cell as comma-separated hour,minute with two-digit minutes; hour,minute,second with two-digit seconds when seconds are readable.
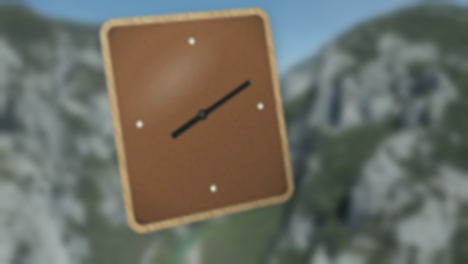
8,11
